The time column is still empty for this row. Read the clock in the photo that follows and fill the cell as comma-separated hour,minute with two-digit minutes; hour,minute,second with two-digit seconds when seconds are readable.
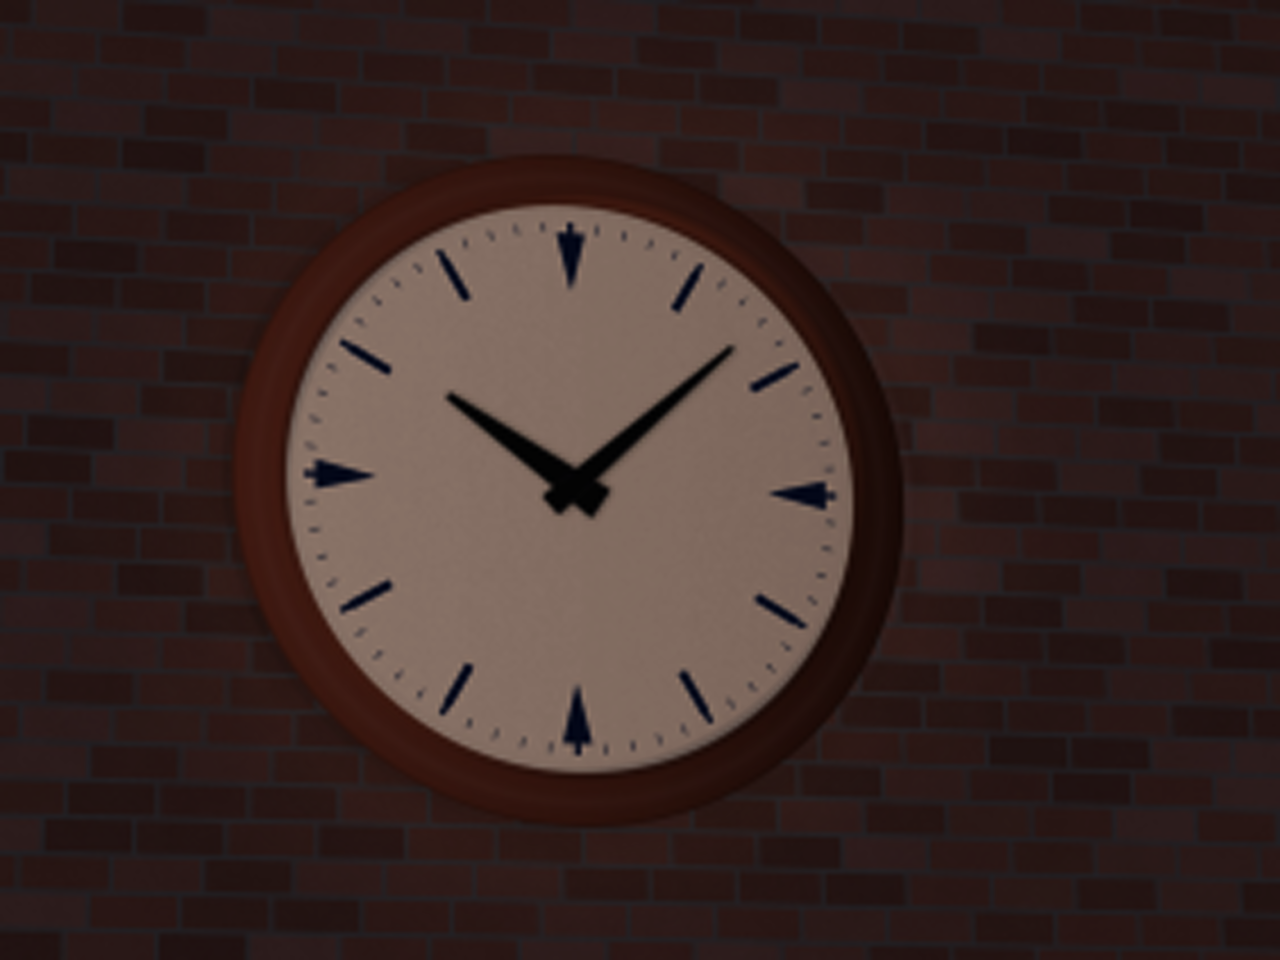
10,08
